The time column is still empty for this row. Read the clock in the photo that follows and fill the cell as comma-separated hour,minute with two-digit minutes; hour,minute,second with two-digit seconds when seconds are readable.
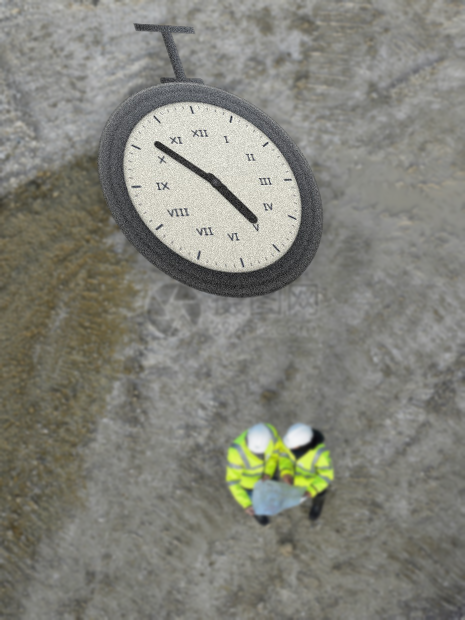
4,52
